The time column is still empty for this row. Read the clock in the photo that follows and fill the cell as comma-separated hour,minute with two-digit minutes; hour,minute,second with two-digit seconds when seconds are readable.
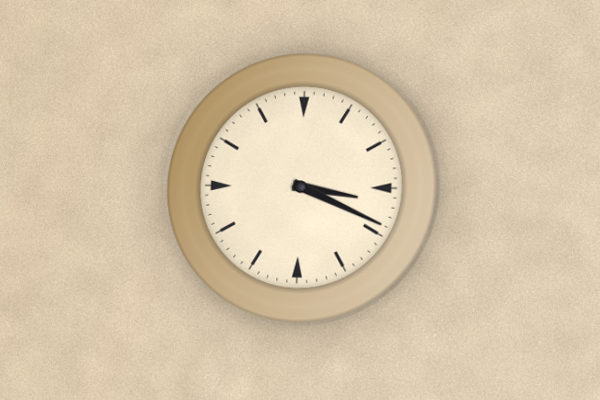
3,19
